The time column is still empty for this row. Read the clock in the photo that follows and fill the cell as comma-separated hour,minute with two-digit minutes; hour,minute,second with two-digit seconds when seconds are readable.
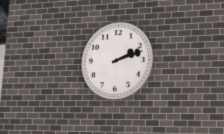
2,12
